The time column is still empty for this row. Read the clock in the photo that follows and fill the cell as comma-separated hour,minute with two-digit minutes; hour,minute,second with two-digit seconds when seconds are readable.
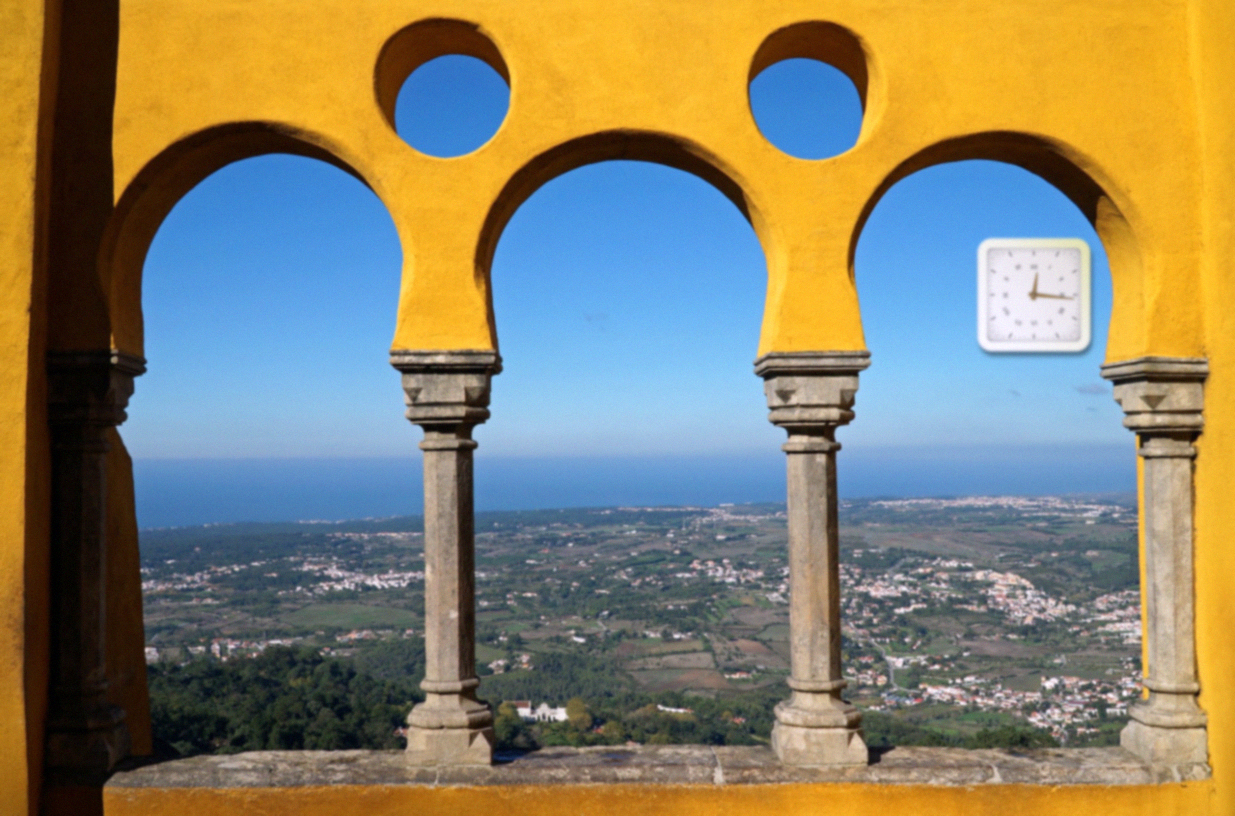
12,16
